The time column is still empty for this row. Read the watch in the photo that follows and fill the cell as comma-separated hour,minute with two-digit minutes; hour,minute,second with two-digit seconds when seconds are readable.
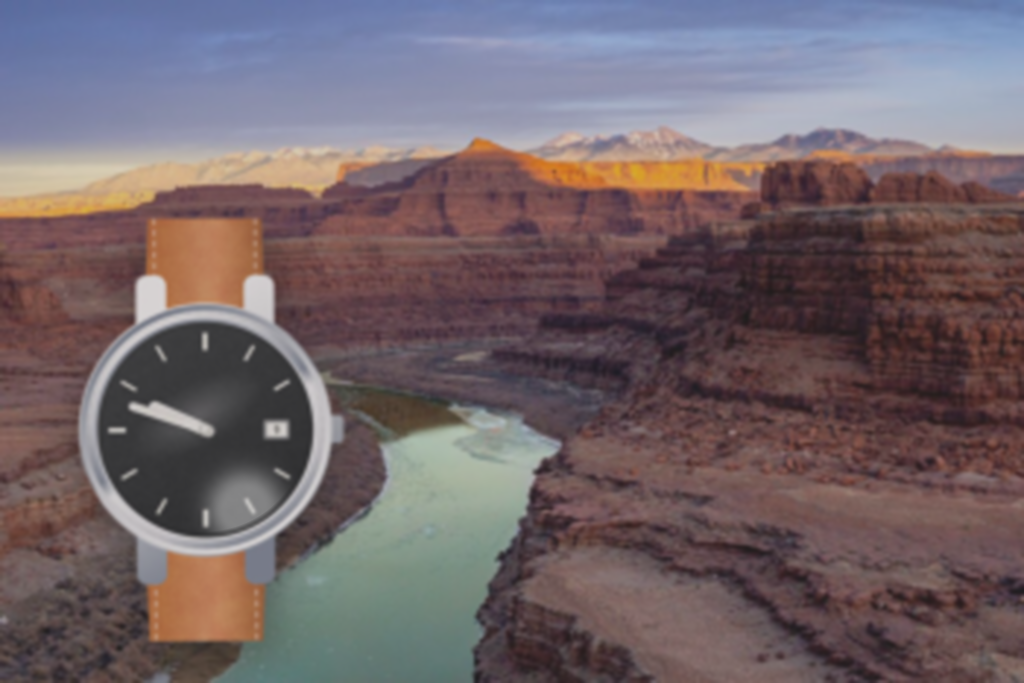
9,48
